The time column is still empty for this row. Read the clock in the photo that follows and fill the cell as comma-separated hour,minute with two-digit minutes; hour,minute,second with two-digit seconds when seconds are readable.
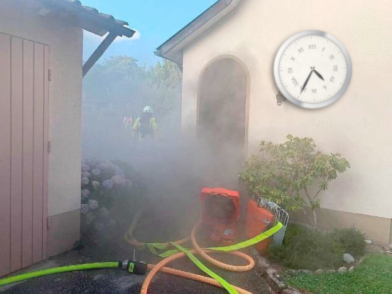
4,35
